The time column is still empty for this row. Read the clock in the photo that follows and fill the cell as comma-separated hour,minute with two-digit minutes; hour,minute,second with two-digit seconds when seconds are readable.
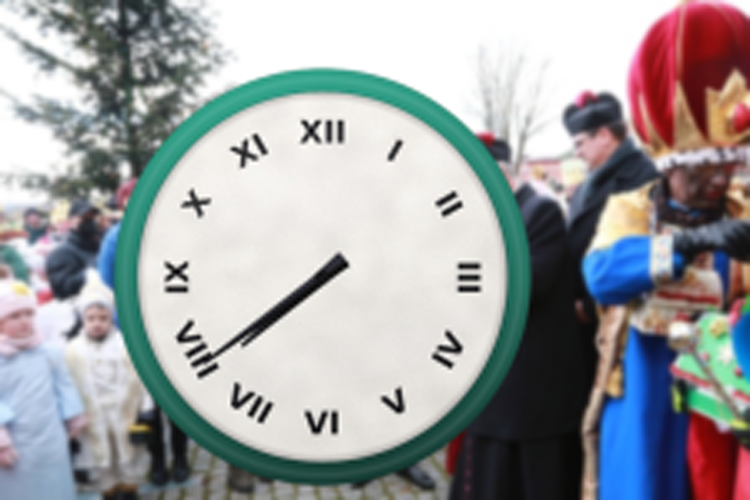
7,39
